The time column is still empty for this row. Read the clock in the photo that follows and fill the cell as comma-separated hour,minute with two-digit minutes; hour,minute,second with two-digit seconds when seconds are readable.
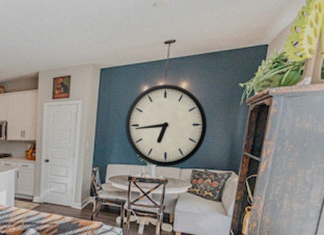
6,44
